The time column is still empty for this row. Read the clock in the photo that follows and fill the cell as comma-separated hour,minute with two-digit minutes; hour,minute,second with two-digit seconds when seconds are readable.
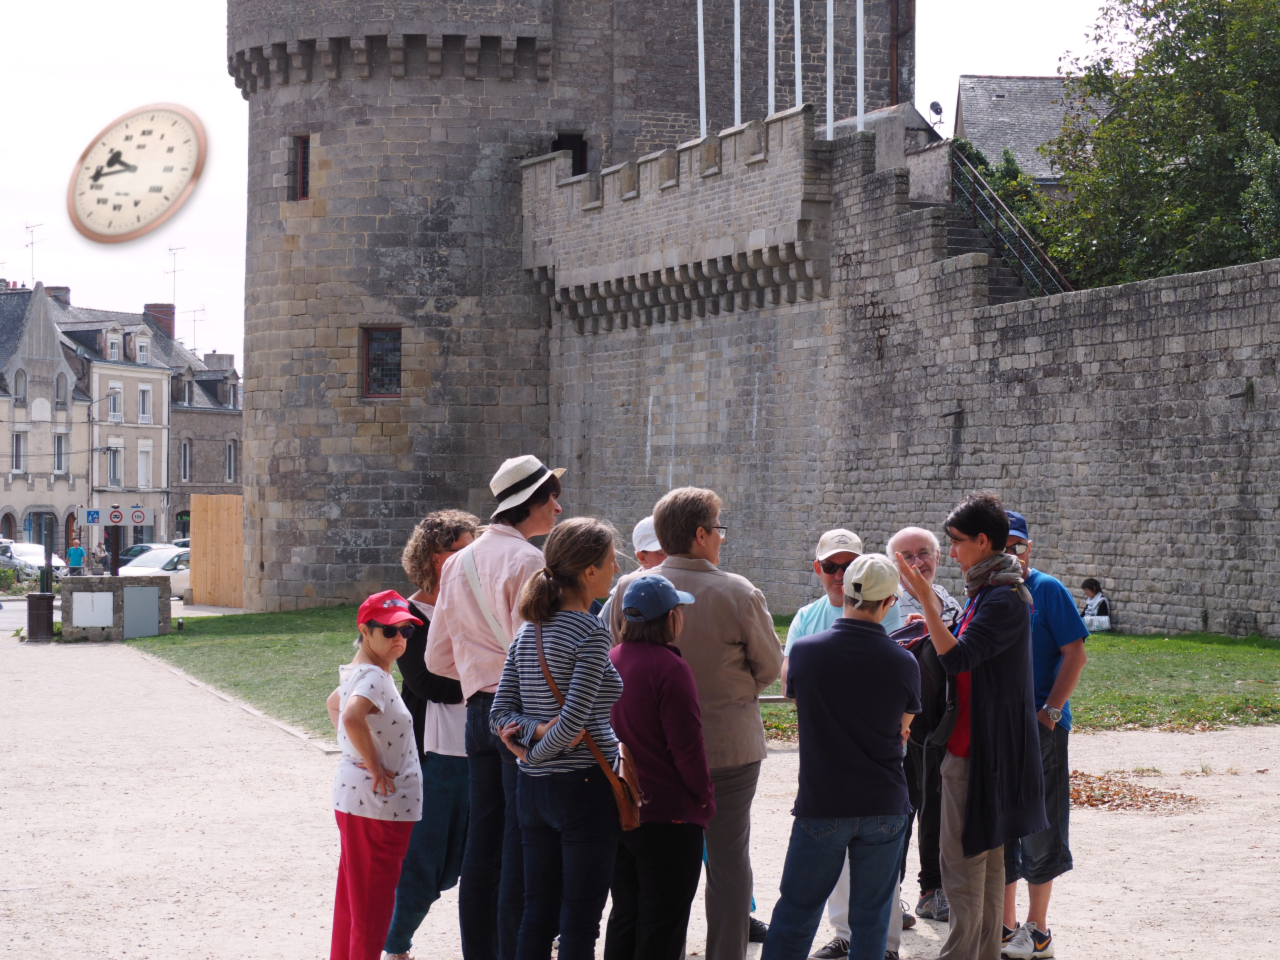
9,43
